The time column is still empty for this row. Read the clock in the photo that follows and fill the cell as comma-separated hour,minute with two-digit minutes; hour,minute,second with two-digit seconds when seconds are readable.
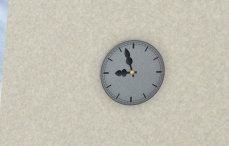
8,57
